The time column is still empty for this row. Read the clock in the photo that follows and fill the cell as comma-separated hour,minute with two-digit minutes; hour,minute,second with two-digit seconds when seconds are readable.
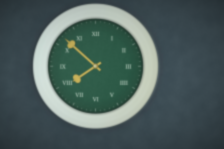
7,52
